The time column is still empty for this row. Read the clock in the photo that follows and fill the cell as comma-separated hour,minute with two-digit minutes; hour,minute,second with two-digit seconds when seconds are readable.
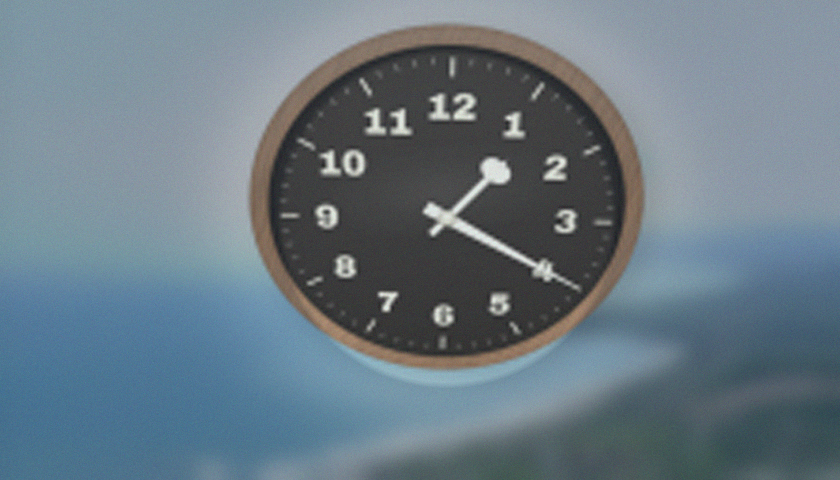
1,20
